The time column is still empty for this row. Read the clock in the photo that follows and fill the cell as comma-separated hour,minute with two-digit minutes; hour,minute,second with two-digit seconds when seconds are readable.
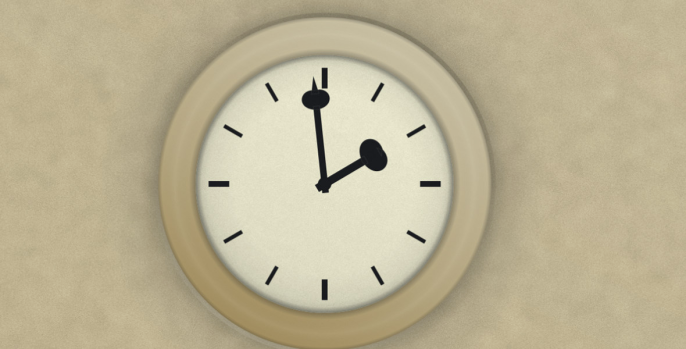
1,59
